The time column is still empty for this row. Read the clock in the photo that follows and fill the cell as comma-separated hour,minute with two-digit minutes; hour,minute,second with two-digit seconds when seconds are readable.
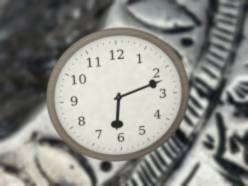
6,12
